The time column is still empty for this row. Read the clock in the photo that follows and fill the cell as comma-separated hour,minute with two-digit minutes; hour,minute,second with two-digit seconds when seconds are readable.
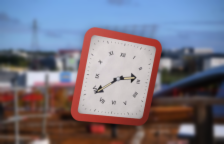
2,39
